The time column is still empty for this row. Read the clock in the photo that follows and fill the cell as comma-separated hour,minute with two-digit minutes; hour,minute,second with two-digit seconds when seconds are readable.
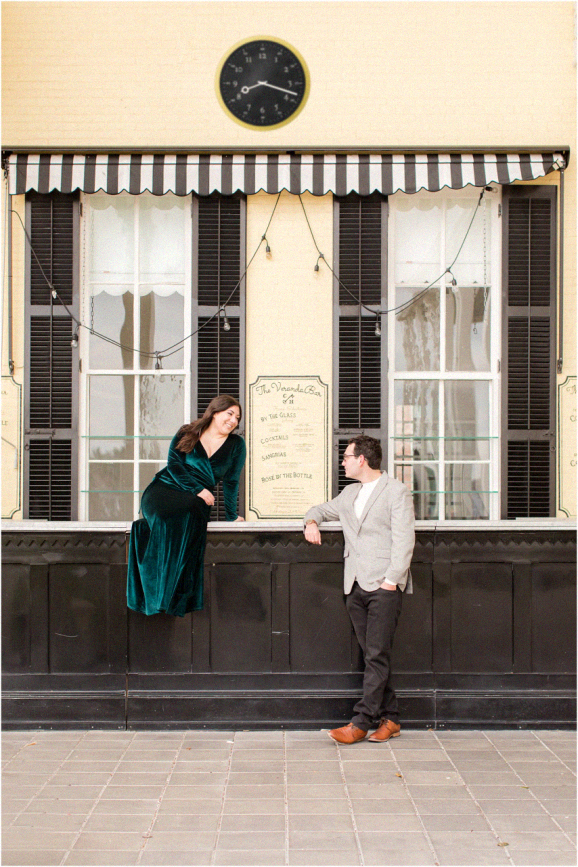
8,18
